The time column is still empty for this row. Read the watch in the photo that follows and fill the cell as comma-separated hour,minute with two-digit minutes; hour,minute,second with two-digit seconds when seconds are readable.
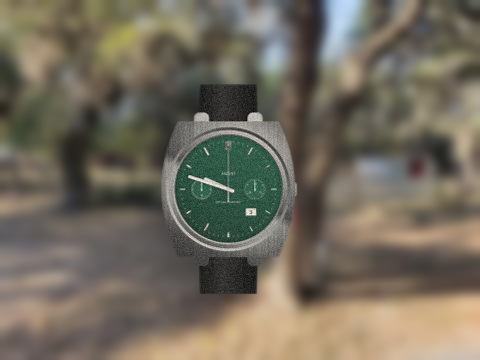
9,48
